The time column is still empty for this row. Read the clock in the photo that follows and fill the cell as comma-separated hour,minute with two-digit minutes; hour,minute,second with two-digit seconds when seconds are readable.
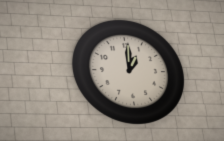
1,01
